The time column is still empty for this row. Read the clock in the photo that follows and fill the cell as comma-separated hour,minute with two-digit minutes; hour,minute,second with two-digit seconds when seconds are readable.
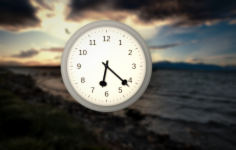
6,22
